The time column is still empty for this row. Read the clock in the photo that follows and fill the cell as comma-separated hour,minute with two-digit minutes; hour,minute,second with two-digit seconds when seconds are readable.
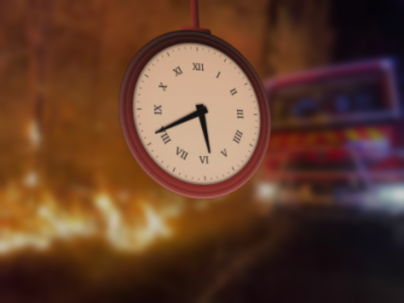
5,41
